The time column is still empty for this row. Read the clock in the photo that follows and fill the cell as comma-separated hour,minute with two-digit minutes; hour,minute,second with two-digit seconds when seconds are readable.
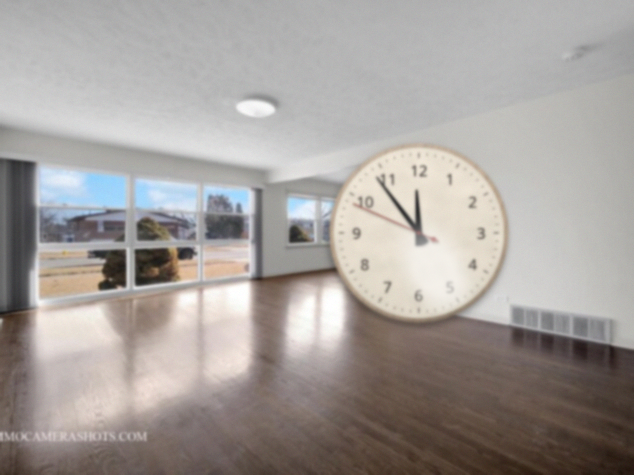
11,53,49
